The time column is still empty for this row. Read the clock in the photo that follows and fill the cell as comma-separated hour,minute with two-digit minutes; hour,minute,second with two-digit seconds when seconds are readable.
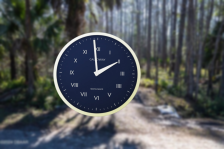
1,59
